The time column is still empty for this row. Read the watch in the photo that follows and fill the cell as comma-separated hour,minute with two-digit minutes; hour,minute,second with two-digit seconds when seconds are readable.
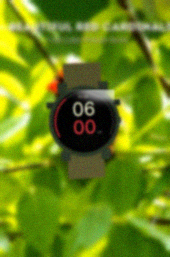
6,00
